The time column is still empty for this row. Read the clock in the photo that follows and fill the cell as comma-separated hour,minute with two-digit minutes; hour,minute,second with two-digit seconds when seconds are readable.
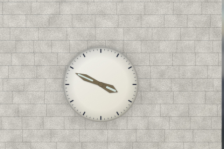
3,49
